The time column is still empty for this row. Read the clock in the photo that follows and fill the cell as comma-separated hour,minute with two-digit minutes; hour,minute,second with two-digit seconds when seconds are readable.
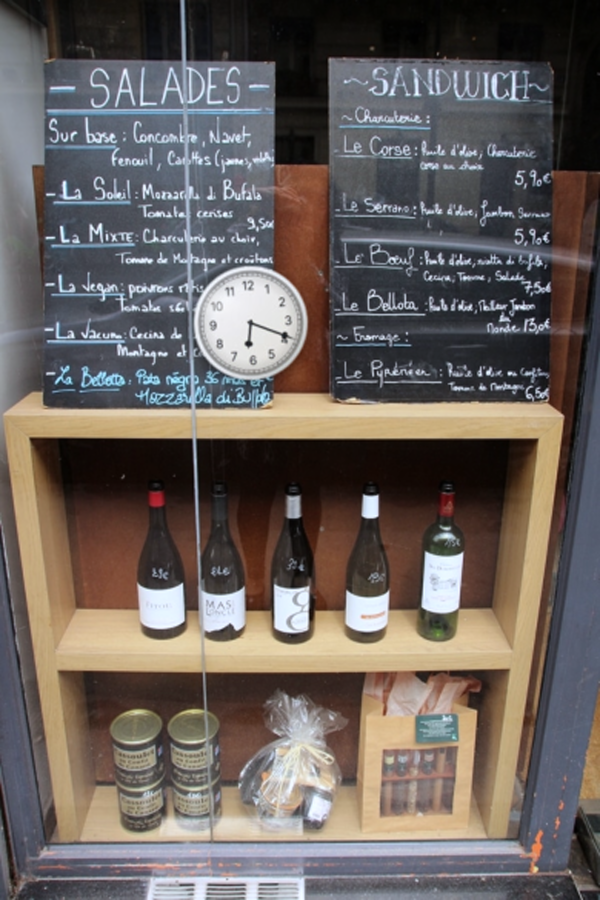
6,19
